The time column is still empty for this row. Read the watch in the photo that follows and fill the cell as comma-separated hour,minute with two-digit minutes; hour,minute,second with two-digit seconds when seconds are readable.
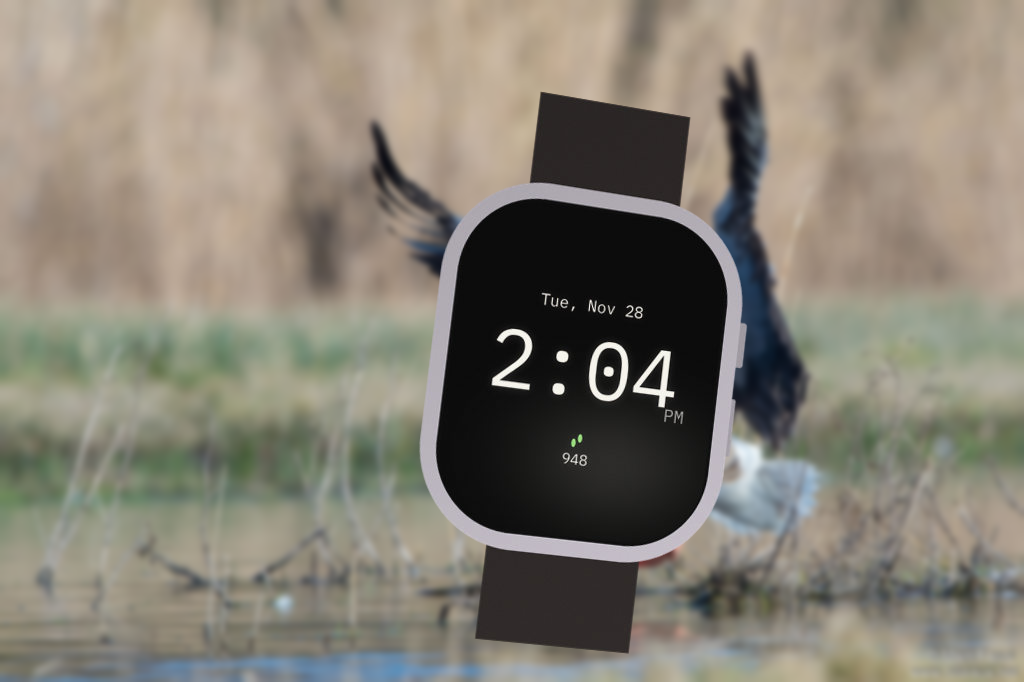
2,04
